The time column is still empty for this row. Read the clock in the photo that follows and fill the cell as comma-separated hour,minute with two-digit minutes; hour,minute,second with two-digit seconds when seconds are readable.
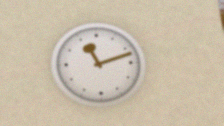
11,12
